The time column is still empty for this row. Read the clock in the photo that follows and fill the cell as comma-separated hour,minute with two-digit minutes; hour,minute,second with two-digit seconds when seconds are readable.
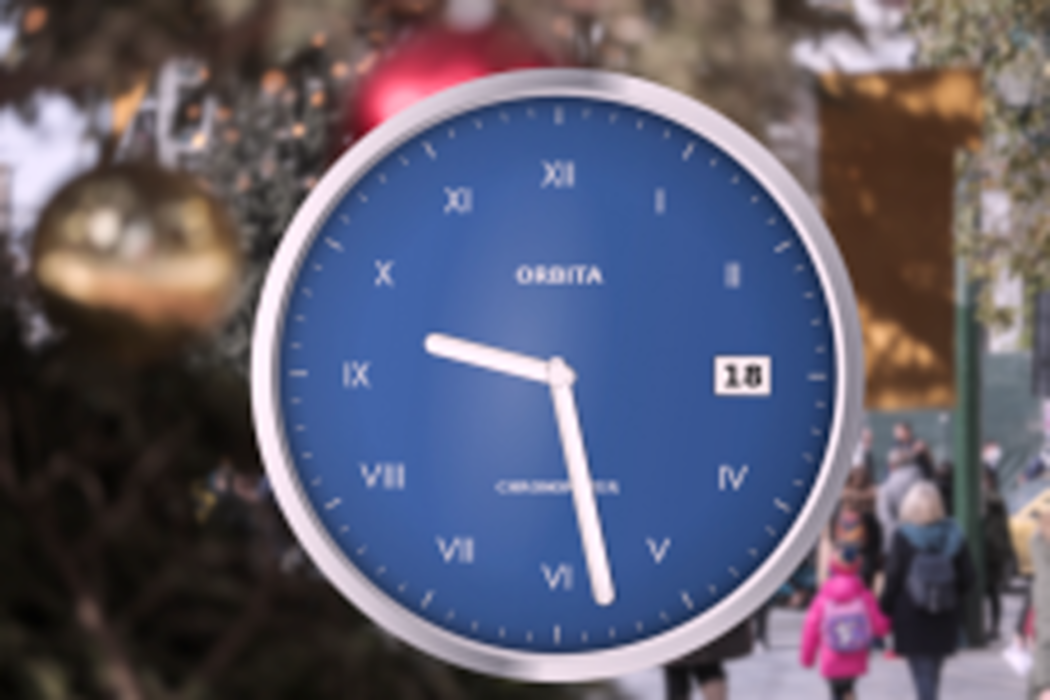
9,28
